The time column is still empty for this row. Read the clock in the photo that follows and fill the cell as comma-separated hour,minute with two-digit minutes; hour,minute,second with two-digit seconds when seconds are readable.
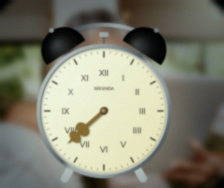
7,38
